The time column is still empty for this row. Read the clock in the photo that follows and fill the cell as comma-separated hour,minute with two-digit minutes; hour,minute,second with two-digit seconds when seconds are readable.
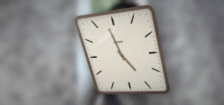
4,58
